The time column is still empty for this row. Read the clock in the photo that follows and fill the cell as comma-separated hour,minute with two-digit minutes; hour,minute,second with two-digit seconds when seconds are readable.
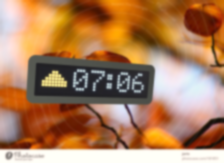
7,06
